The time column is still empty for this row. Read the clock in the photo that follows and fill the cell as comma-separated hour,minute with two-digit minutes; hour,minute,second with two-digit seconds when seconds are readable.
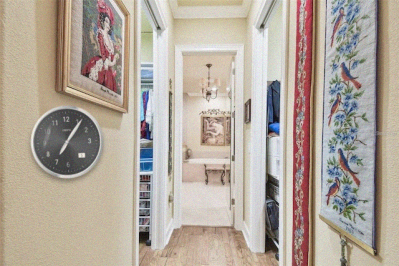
7,06
